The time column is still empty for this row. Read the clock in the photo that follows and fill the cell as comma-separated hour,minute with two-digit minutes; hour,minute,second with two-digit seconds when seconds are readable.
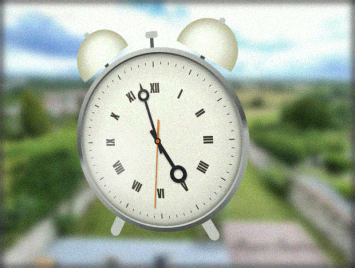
4,57,31
